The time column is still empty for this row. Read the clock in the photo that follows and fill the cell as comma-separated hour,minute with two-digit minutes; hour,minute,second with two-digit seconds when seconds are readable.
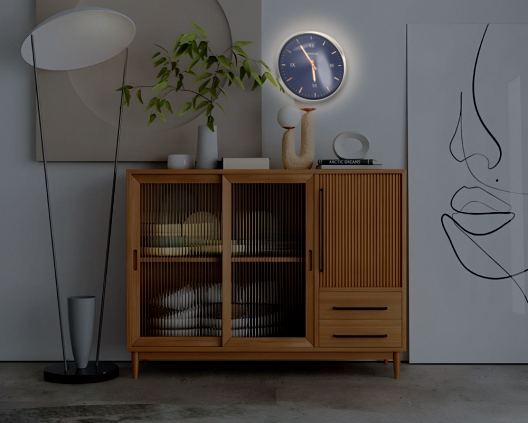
5,55
